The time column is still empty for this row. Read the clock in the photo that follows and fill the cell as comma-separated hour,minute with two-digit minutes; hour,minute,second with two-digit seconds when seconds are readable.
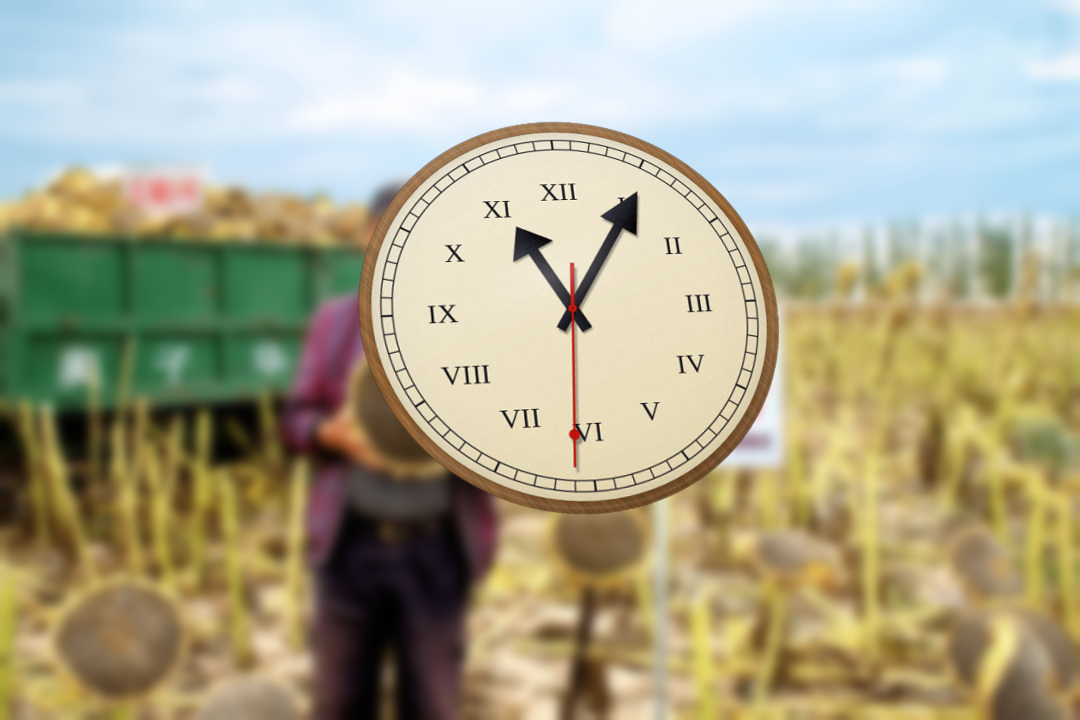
11,05,31
